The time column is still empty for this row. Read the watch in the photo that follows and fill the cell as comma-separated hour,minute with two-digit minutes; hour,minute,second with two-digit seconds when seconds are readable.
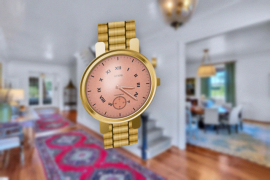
3,22
